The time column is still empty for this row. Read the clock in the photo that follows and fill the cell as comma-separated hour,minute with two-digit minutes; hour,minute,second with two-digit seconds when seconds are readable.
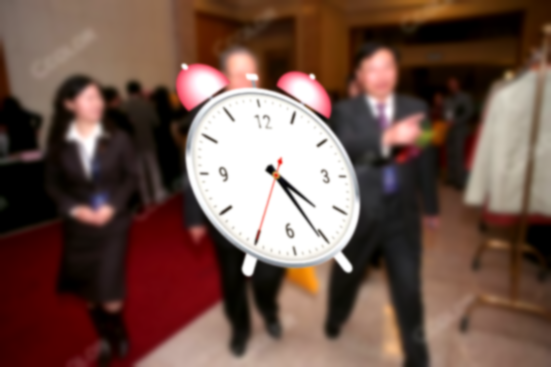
4,25,35
